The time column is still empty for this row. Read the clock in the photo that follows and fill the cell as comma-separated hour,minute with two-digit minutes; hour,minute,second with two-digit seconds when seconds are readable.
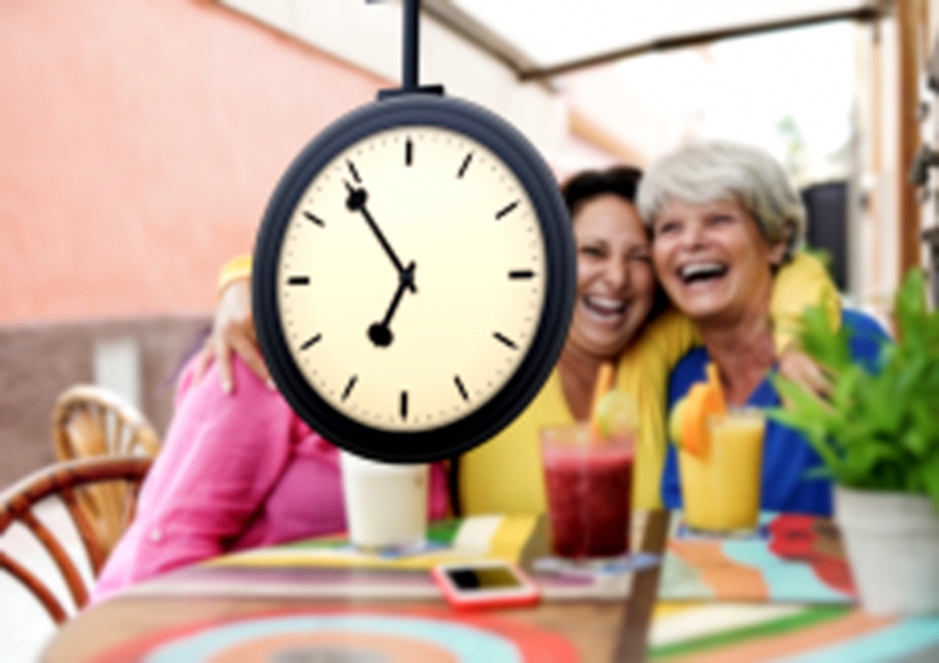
6,54
